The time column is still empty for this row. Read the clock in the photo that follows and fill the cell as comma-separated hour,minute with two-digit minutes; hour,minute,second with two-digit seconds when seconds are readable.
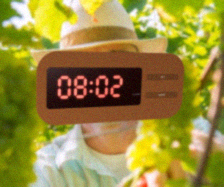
8,02
